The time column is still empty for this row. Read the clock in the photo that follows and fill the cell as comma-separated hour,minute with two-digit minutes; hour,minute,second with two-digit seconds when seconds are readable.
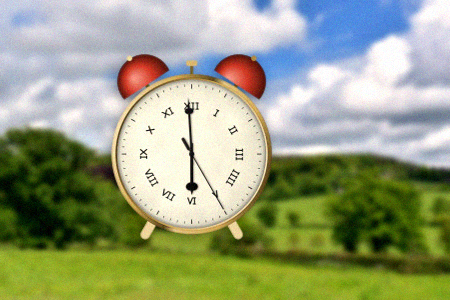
5,59,25
